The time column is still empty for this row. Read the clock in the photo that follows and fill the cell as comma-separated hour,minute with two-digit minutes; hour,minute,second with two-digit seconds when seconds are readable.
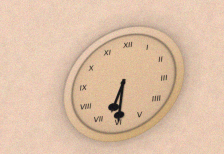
6,30
